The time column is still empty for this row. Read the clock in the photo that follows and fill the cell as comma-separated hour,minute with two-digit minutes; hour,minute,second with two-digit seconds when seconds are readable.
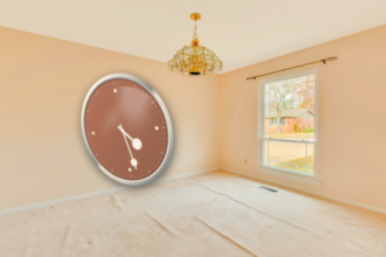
4,28
